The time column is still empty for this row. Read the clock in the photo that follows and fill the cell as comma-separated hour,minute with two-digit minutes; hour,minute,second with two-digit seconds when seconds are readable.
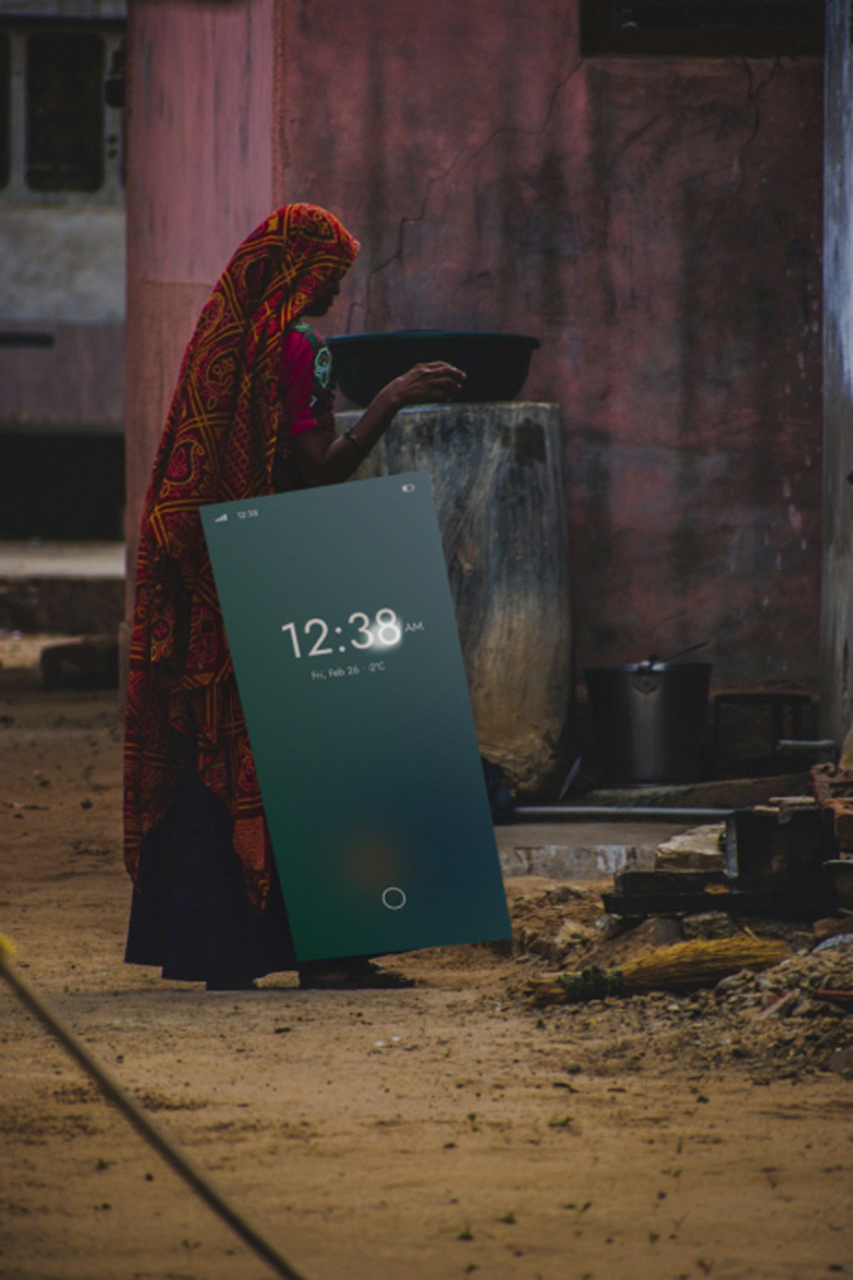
12,38
